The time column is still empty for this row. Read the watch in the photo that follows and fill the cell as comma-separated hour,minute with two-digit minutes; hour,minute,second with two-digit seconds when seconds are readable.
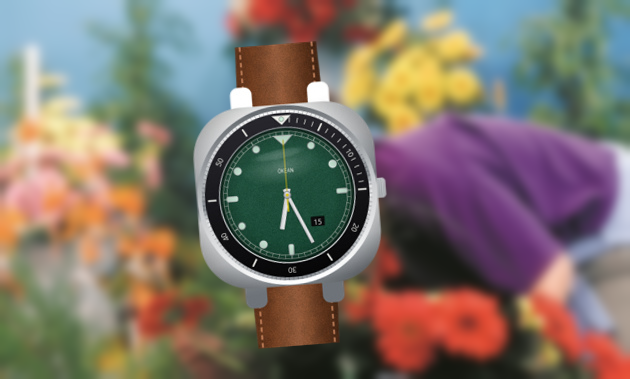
6,26,00
